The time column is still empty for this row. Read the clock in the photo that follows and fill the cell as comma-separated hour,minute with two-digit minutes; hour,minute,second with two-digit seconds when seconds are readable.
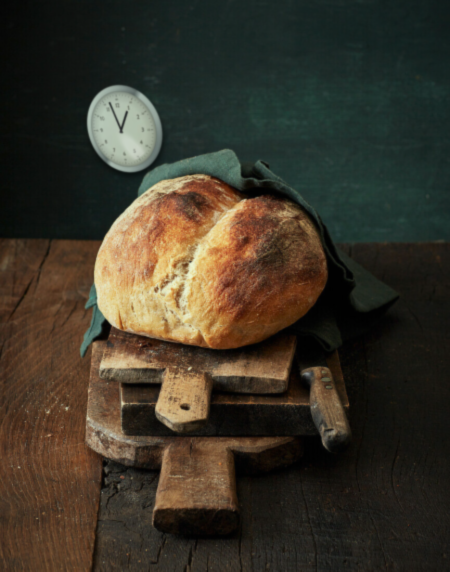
12,57
